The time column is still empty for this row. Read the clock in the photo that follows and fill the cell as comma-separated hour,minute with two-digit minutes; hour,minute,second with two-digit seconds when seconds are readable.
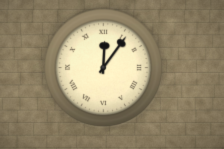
12,06
